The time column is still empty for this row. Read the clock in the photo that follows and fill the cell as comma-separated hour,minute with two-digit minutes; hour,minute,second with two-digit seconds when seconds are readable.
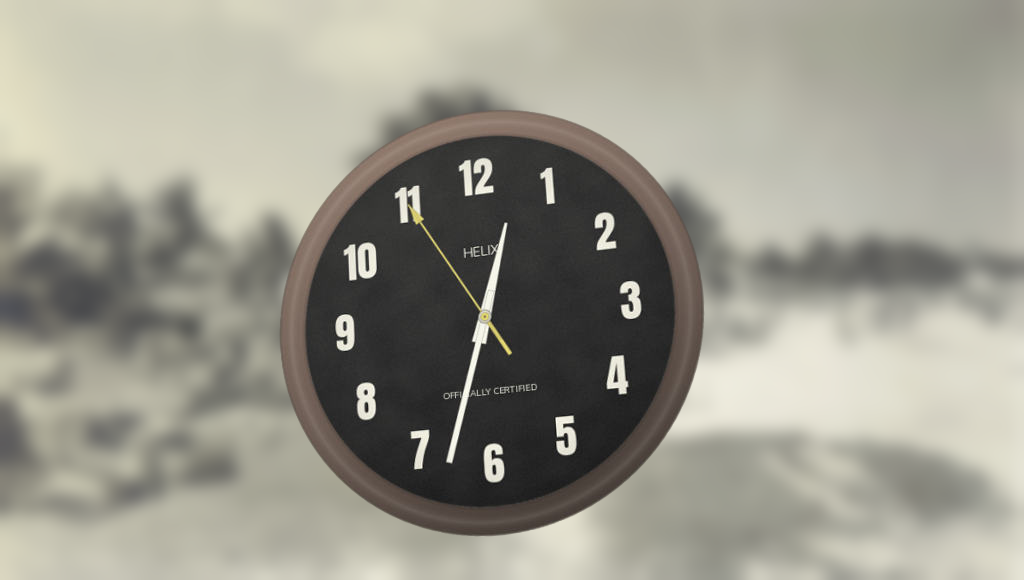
12,32,55
